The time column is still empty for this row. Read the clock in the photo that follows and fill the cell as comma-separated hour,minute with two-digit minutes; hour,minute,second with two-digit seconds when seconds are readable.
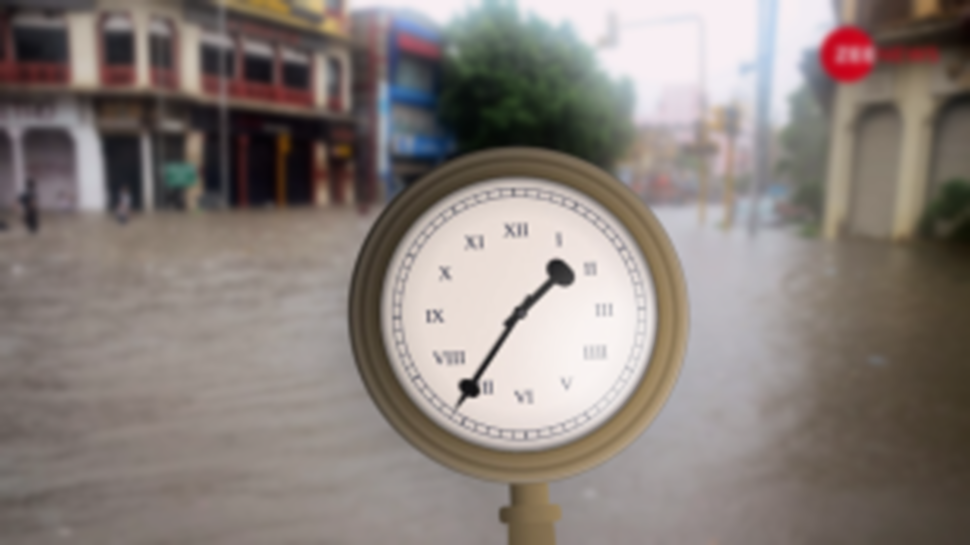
1,36
